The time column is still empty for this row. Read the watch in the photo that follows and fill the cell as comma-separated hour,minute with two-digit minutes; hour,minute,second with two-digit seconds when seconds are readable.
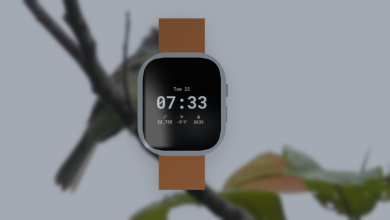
7,33
